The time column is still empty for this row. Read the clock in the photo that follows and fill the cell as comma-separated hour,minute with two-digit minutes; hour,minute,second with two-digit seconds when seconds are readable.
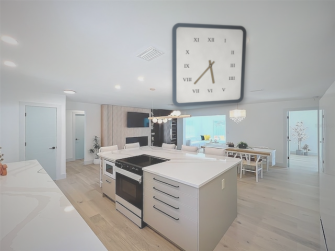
5,37
